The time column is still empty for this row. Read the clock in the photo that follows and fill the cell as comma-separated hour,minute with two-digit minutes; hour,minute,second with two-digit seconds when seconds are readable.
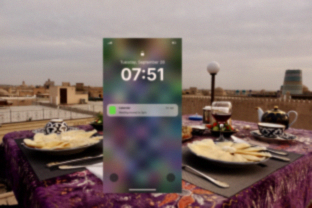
7,51
